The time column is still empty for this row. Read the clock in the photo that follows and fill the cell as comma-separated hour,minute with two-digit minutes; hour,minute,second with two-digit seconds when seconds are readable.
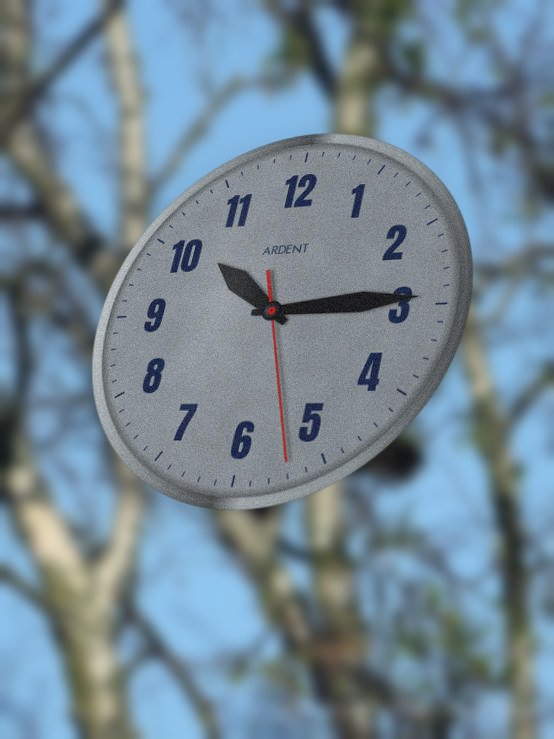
10,14,27
